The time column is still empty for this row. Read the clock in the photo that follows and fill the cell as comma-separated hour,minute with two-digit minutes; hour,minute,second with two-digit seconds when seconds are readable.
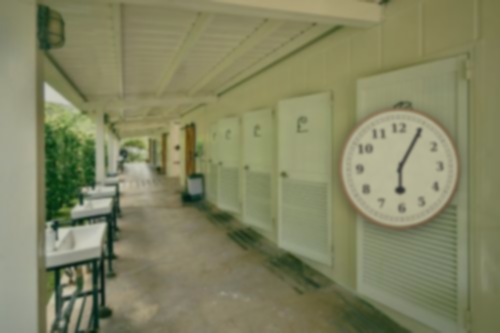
6,05
